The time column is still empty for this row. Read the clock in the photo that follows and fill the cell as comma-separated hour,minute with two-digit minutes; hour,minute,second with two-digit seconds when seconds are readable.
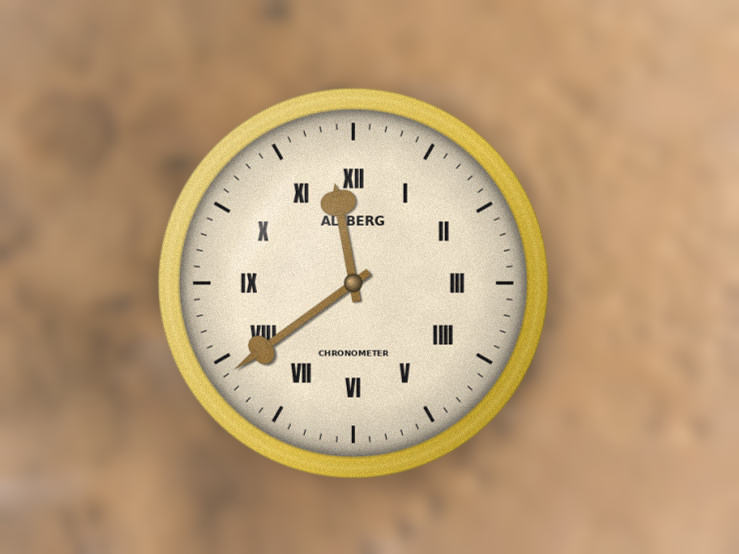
11,39
